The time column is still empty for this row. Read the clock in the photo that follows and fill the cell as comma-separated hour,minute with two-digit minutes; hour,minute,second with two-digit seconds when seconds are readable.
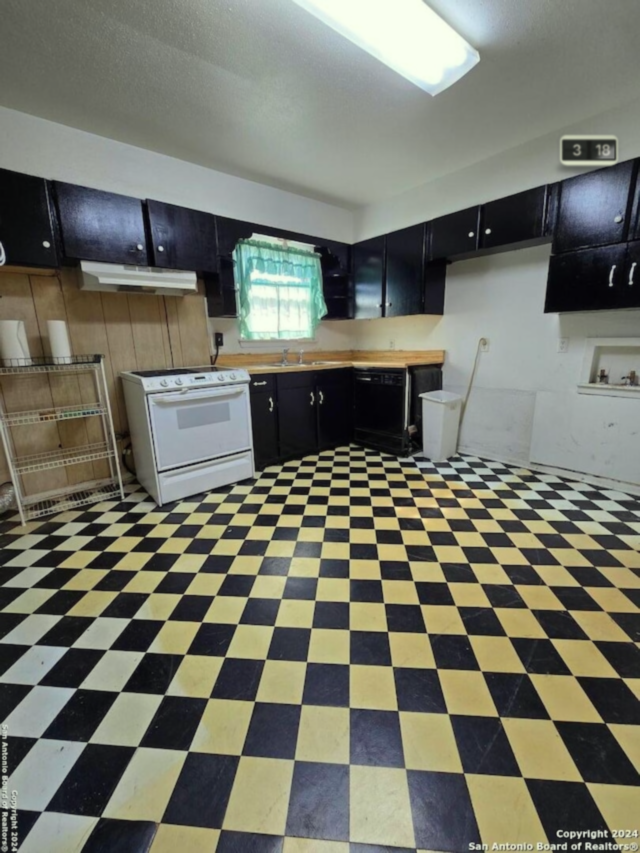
3,18
